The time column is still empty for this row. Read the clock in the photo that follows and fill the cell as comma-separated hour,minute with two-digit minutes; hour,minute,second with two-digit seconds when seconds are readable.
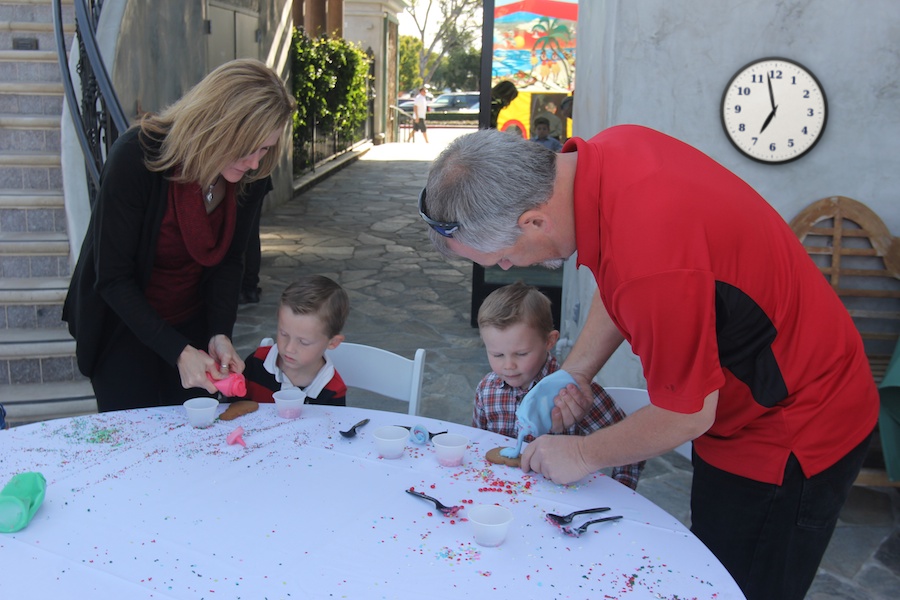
6,58
